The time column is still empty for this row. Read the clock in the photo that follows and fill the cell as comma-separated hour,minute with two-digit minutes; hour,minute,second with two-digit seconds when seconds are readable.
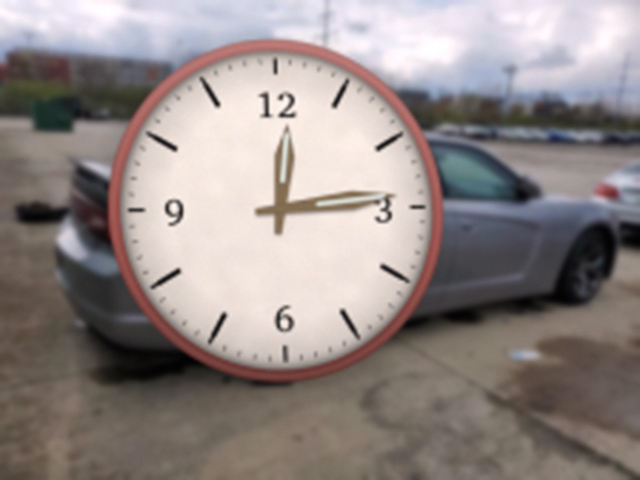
12,14
